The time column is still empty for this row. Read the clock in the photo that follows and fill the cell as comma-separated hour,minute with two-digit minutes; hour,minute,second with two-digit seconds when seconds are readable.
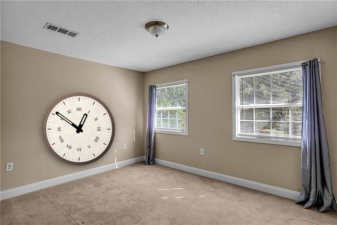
12,51
